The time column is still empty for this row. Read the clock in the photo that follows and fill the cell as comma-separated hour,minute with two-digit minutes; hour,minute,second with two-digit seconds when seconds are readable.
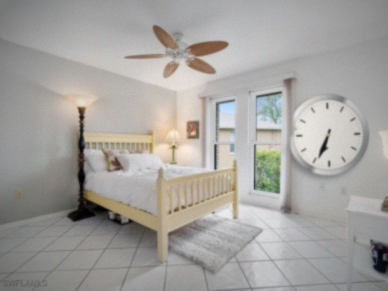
6,34
